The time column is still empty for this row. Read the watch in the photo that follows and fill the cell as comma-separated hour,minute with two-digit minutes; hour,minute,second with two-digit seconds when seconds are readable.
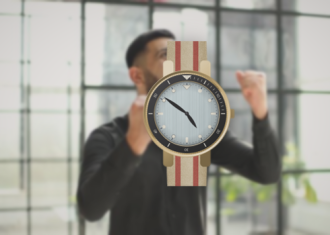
4,51
